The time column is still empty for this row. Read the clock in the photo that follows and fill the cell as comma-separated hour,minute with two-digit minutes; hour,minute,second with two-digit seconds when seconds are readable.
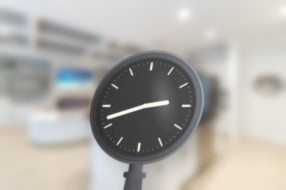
2,42
